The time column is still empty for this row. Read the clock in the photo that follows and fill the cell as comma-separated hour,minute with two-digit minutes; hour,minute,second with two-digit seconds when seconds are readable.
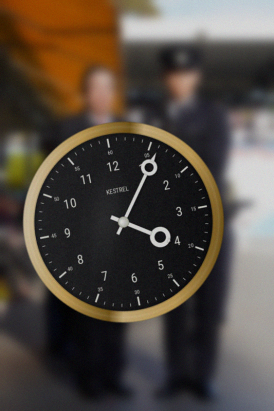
4,06
